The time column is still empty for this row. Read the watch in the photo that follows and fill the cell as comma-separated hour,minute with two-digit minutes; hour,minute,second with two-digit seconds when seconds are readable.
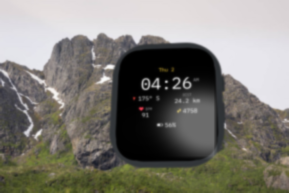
4,26
